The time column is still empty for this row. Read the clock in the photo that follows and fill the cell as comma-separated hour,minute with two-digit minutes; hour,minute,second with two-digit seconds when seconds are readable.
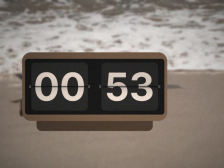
0,53
